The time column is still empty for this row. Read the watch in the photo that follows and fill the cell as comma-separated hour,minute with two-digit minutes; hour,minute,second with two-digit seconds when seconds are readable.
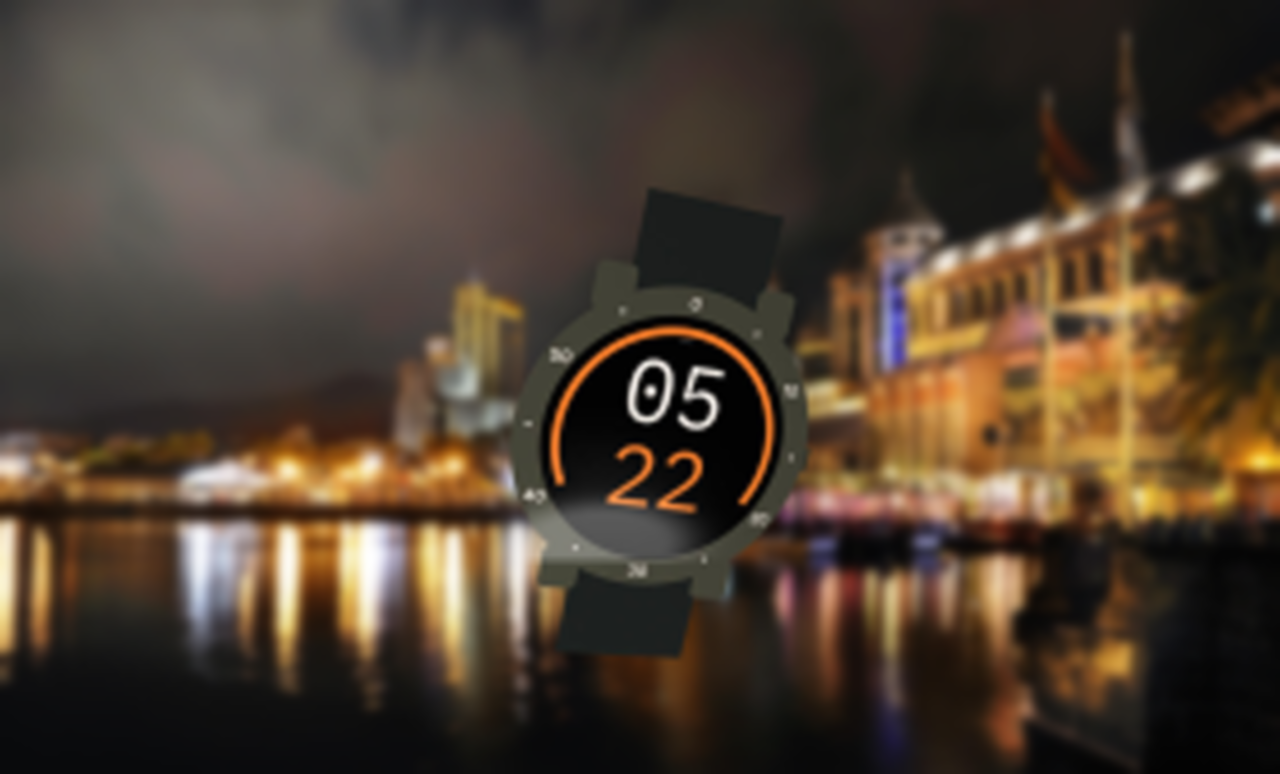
5,22
